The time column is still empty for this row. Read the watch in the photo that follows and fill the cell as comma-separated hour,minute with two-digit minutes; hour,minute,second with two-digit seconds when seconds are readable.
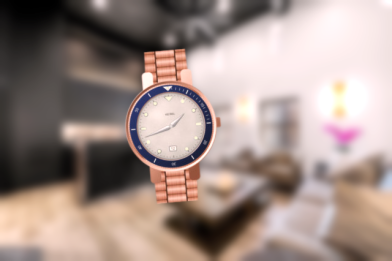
1,42
